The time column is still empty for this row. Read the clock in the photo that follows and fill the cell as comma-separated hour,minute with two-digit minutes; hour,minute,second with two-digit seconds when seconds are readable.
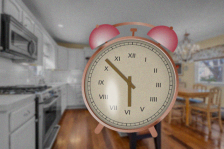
5,52
